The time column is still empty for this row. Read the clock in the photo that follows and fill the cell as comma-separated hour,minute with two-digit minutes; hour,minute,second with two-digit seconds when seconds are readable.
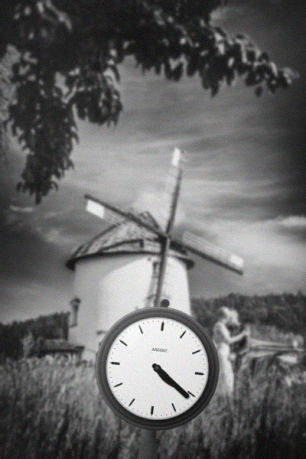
4,21
